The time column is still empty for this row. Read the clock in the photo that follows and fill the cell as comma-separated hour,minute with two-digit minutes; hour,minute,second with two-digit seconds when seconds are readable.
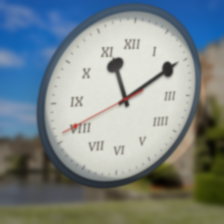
11,09,41
